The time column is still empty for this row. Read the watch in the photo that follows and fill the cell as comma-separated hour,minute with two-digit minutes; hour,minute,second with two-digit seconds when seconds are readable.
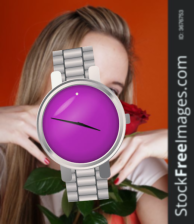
3,48
